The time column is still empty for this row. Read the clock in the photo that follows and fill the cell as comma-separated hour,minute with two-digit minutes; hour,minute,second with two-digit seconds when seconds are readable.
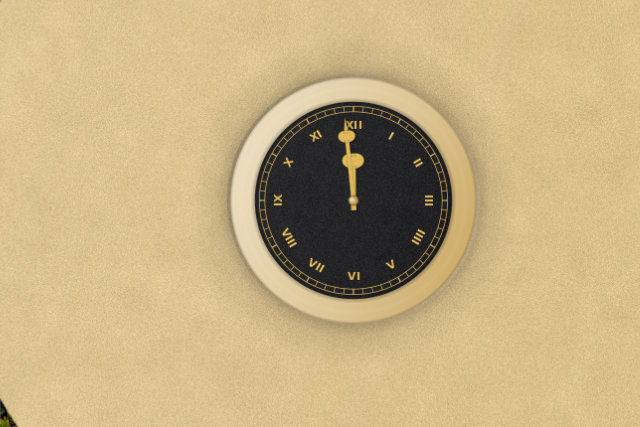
11,59
